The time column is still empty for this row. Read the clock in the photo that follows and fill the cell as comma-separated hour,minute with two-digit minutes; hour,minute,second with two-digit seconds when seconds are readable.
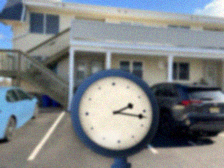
2,17
